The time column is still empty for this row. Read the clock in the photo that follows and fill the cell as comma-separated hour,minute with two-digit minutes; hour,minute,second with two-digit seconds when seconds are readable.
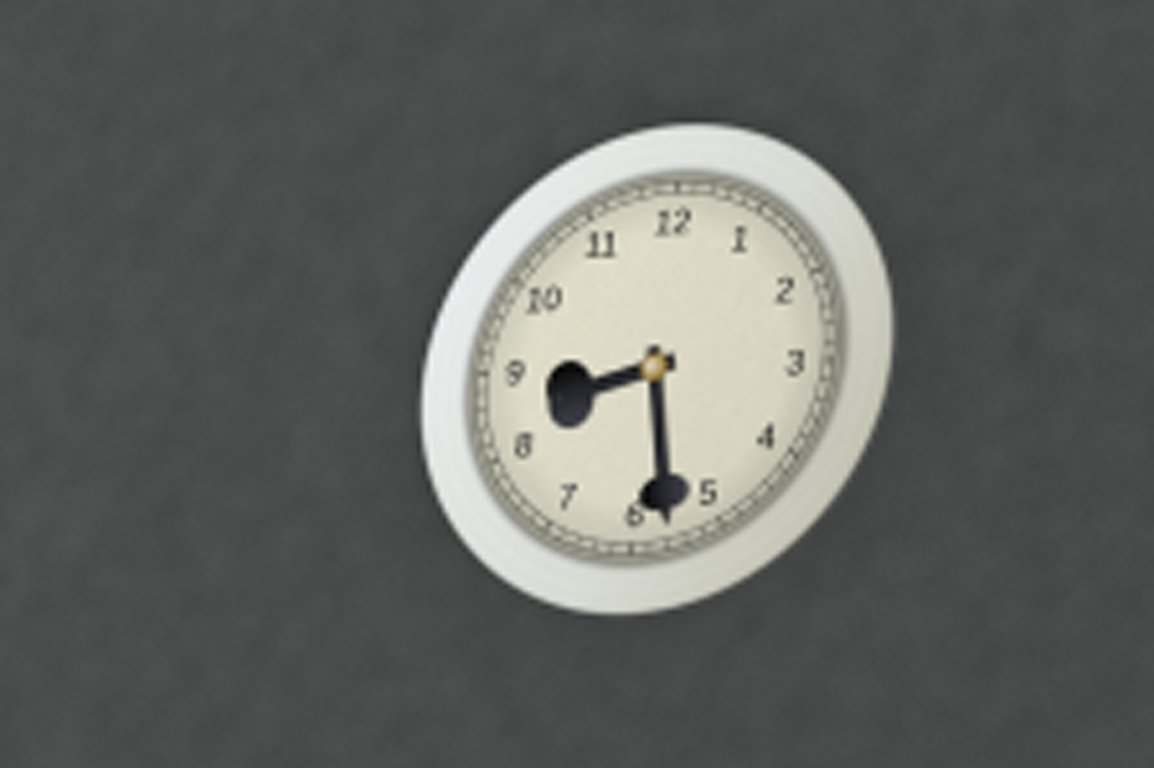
8,28
